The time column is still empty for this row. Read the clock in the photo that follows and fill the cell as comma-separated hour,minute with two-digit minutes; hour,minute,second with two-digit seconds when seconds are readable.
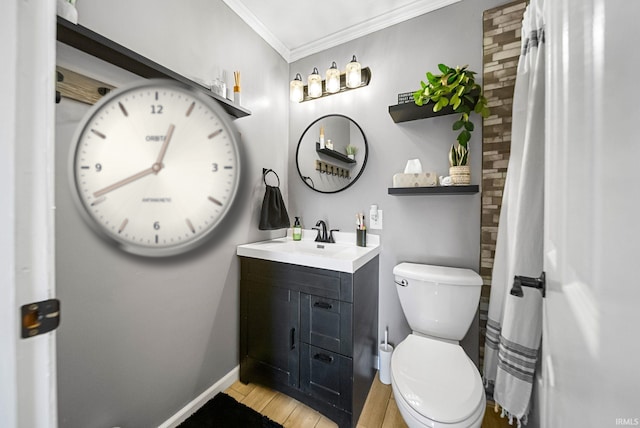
12,41
